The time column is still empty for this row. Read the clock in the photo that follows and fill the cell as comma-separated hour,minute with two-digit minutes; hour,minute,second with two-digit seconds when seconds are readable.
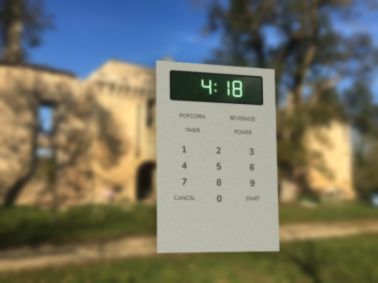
4,18
